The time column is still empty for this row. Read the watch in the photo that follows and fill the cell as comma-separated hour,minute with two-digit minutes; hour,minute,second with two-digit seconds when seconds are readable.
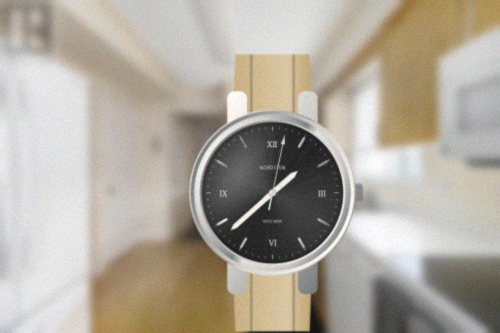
1,38,02
